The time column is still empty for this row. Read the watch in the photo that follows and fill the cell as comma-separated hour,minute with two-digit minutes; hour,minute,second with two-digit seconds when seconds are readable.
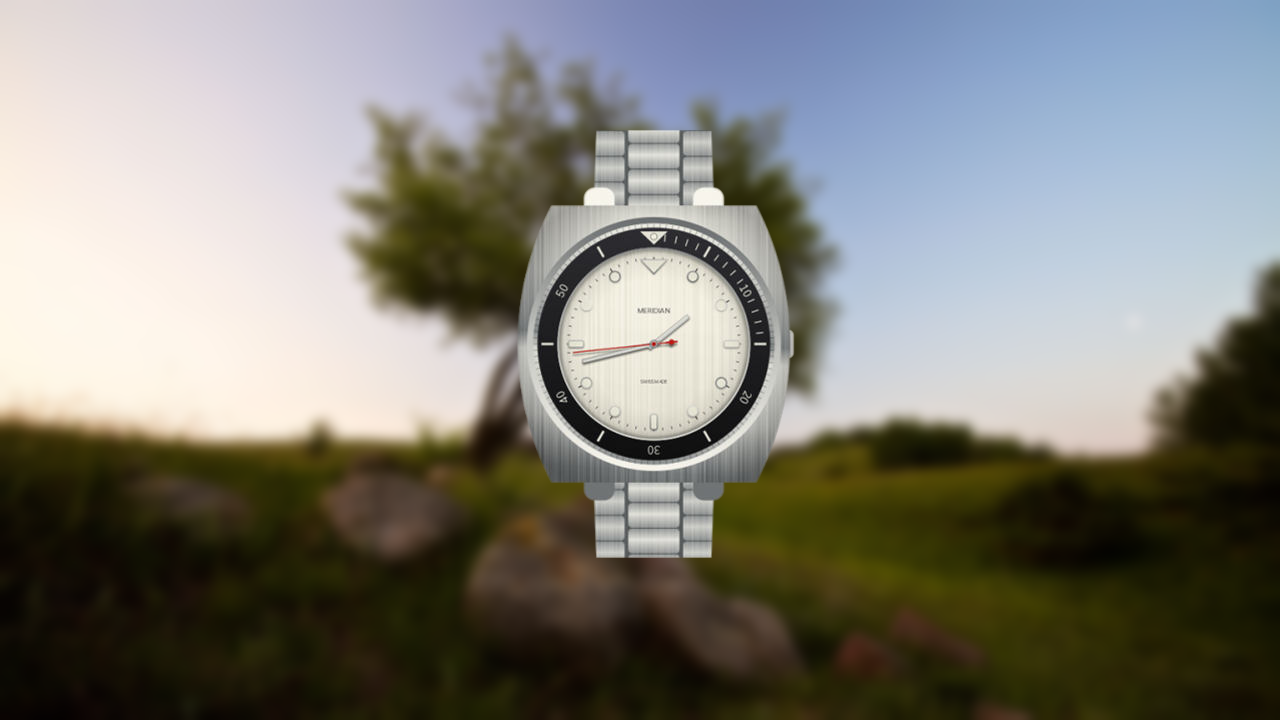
1,42,44
